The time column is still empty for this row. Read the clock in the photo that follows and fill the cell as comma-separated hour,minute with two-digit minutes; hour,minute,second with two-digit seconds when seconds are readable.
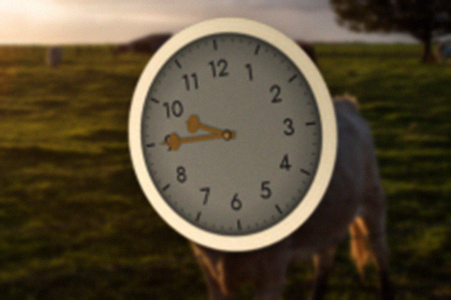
9,45
